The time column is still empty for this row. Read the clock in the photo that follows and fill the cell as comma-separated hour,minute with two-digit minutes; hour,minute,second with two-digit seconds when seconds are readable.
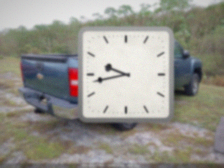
9,43
